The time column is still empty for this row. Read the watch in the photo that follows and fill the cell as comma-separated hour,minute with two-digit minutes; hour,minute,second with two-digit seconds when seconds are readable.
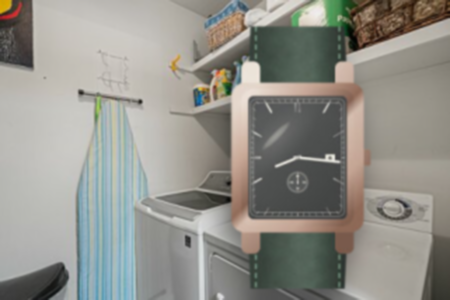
8,16
